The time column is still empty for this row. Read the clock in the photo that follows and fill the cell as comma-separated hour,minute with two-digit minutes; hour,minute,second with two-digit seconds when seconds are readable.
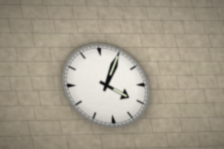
4,05
